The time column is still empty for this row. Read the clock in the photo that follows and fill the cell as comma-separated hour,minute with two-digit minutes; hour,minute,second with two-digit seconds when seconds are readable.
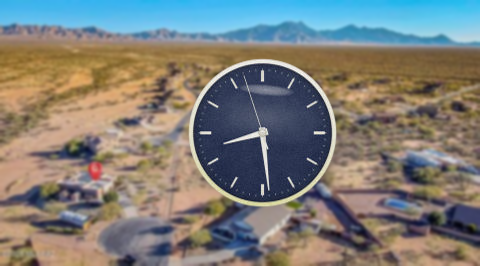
8,28,57
